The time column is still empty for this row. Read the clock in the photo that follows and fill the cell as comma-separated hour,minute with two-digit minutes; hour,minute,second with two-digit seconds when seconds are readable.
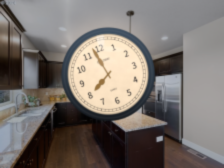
7,58
